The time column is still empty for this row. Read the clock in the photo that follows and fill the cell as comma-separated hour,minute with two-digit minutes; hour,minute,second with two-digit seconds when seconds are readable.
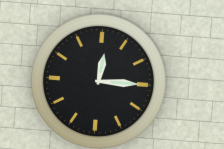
12,15
